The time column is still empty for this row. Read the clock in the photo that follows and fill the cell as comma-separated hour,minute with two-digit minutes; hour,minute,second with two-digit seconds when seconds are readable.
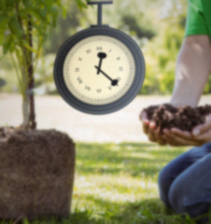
12,22
